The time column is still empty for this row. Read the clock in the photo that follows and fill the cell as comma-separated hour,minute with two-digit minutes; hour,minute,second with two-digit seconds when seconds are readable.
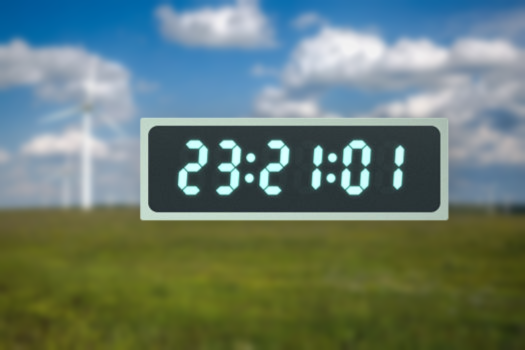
23,21,01
